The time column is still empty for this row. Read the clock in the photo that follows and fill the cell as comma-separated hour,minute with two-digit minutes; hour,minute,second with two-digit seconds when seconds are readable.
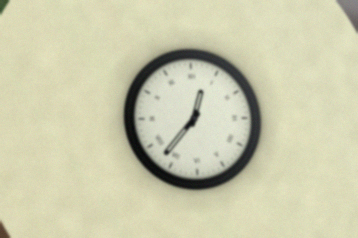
12,37
